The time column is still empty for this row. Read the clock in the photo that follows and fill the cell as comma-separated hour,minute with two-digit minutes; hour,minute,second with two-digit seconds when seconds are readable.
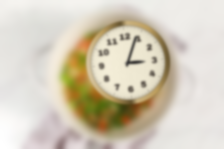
3,04
